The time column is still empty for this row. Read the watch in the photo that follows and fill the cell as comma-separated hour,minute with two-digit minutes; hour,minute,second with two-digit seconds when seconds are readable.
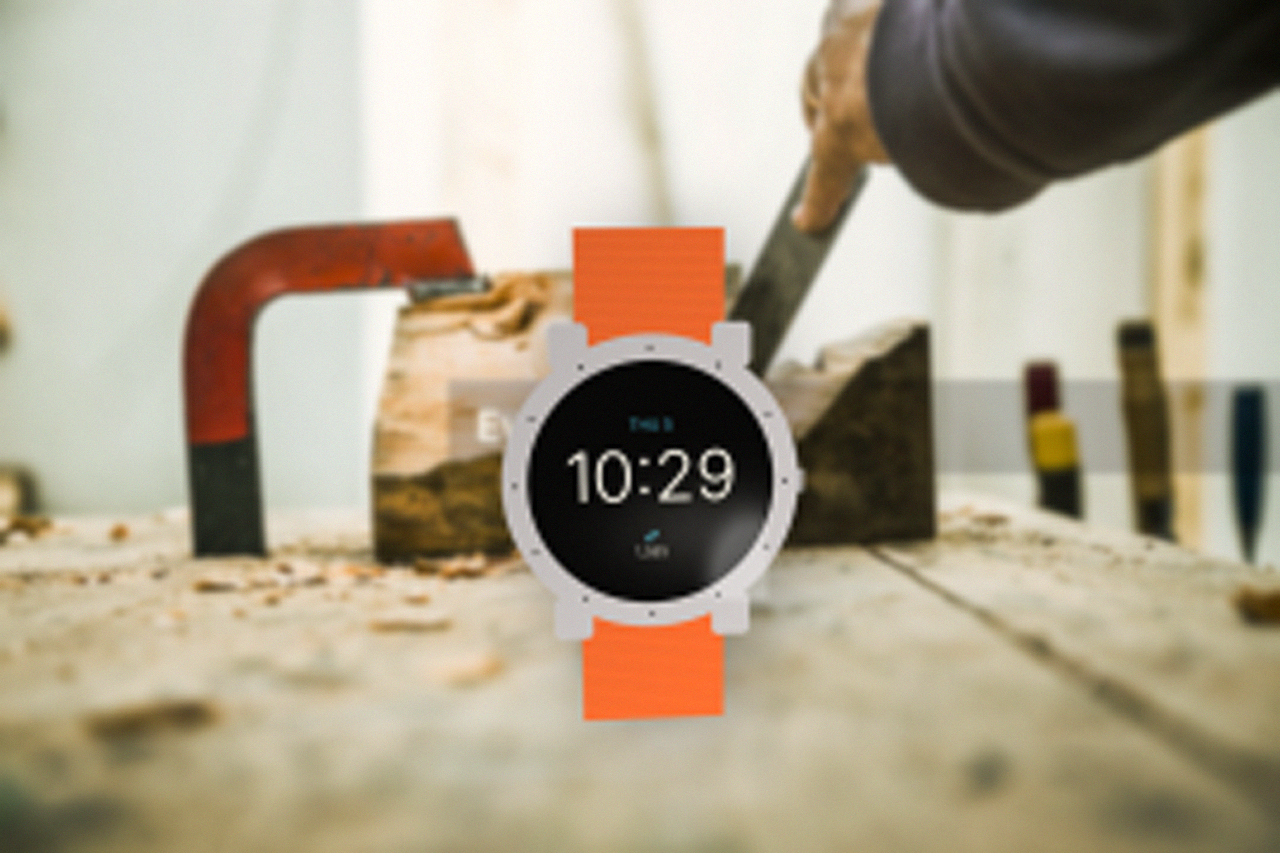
10,29
